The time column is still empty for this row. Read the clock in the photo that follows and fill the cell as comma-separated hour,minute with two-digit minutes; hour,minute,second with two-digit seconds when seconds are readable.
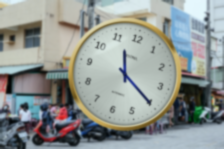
11,20
